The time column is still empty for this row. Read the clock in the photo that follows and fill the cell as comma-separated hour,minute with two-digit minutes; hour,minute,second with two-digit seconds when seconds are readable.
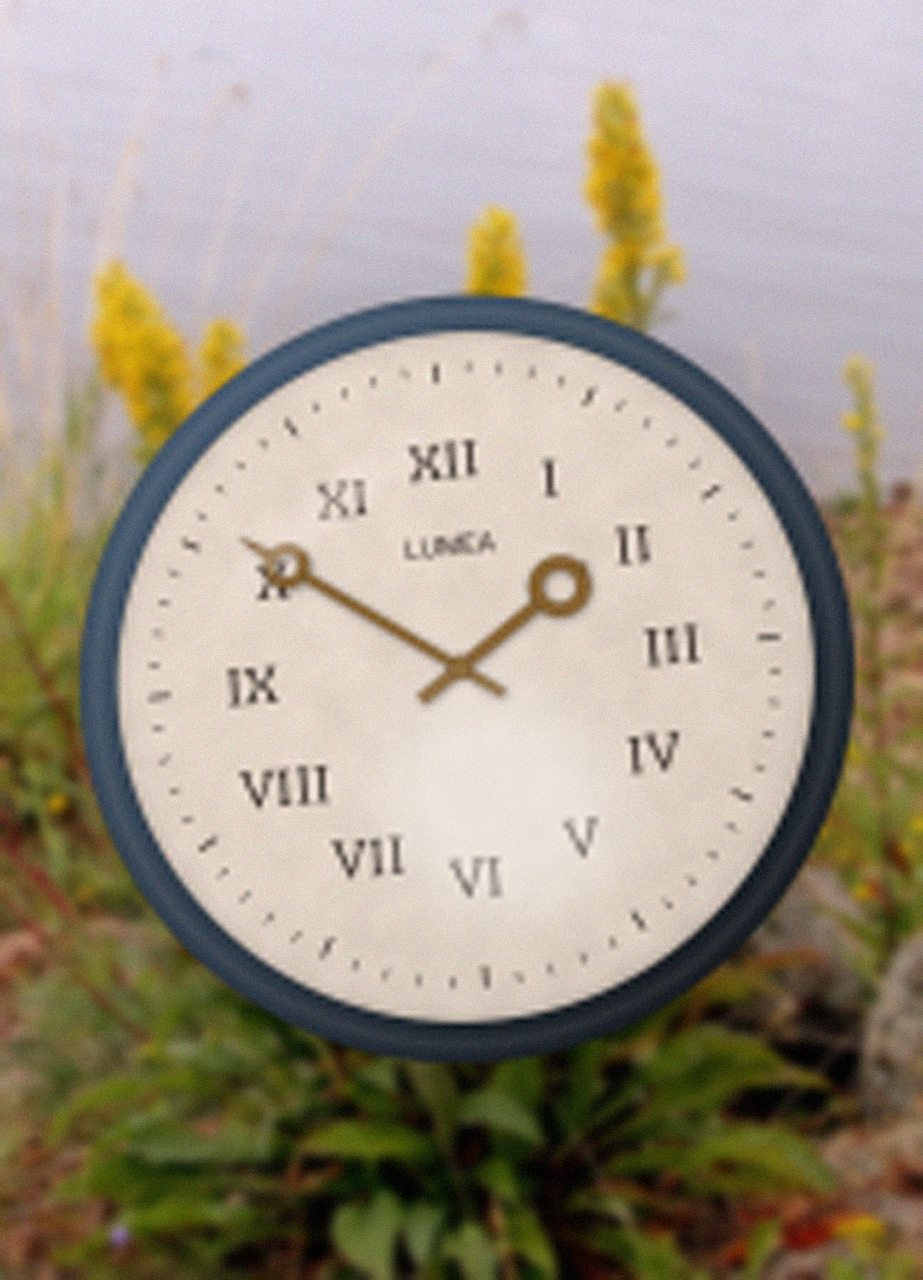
1,51
